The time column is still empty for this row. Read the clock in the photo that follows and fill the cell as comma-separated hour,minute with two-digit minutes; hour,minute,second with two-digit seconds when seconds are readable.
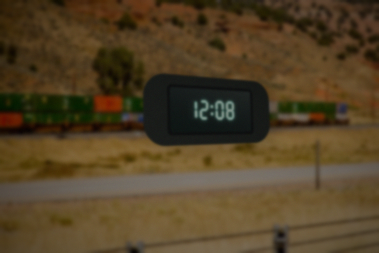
12,08
